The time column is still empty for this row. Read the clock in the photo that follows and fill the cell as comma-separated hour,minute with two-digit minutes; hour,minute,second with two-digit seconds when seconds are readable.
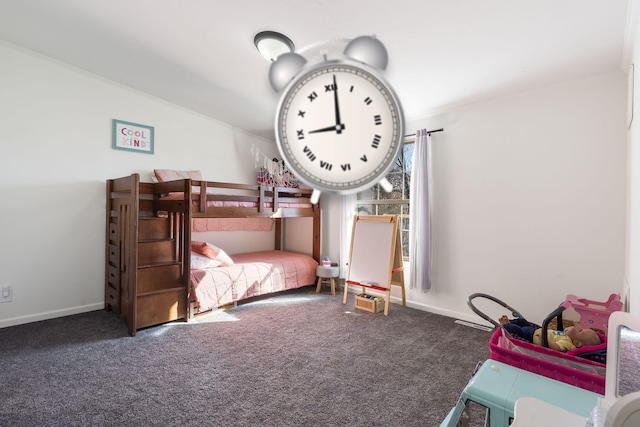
9,01
